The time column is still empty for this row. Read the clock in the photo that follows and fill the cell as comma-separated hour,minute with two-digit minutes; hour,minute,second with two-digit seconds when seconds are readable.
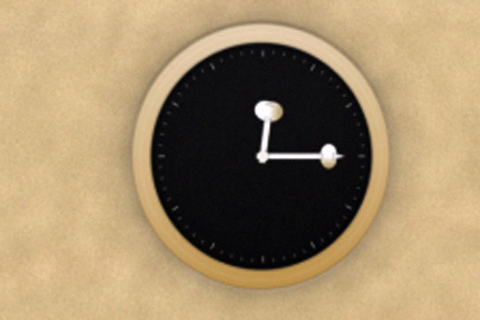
12,15
